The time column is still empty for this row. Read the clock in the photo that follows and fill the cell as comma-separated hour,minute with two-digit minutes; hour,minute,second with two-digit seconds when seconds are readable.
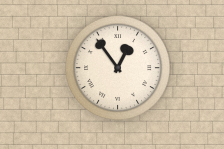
12,54
